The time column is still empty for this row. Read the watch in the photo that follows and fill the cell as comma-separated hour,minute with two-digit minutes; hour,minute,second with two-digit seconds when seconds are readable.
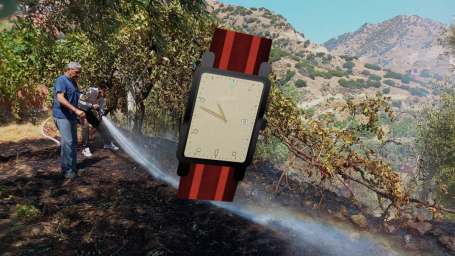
10,48
